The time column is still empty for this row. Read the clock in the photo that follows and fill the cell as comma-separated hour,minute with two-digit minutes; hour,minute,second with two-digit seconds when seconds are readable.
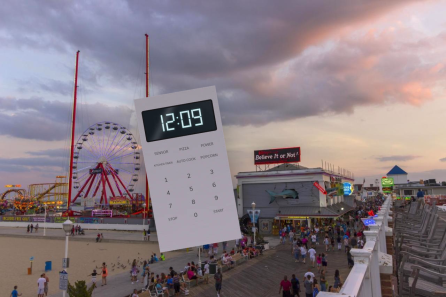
12,09
